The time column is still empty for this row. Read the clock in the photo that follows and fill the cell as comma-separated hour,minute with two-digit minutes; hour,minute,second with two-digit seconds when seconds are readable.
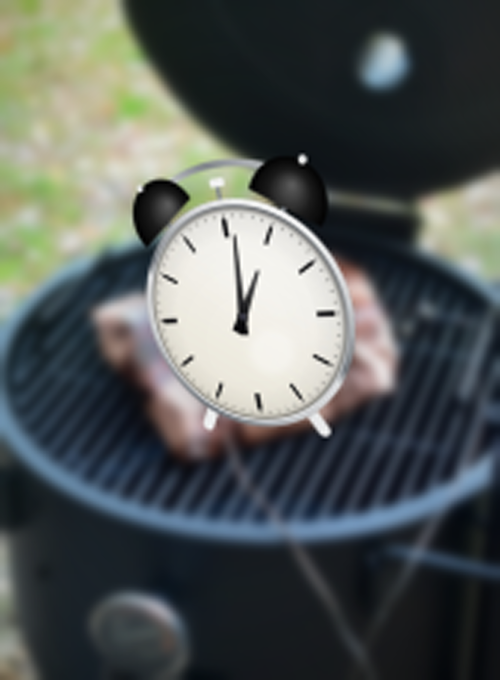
1,01
